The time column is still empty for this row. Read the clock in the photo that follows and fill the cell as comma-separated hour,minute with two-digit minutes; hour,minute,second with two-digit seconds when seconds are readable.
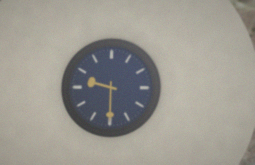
9,30
